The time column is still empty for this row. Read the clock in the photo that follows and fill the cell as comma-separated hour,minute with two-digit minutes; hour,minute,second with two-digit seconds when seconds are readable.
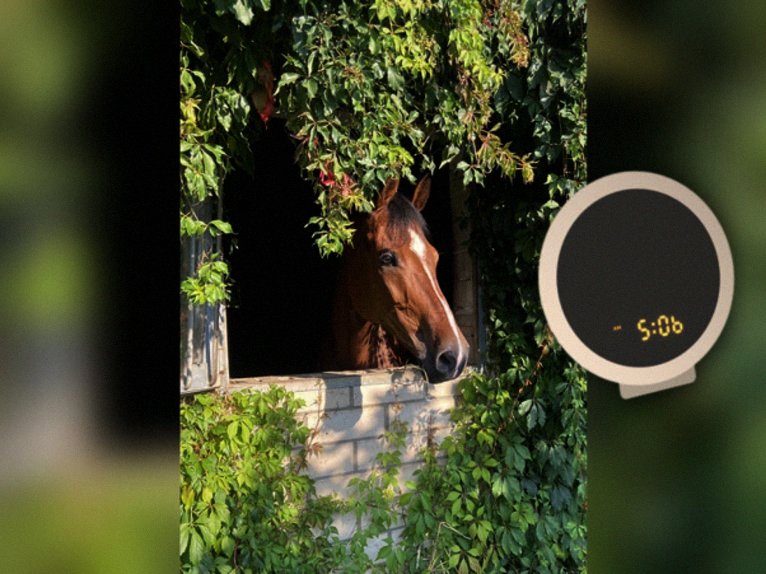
5,06
